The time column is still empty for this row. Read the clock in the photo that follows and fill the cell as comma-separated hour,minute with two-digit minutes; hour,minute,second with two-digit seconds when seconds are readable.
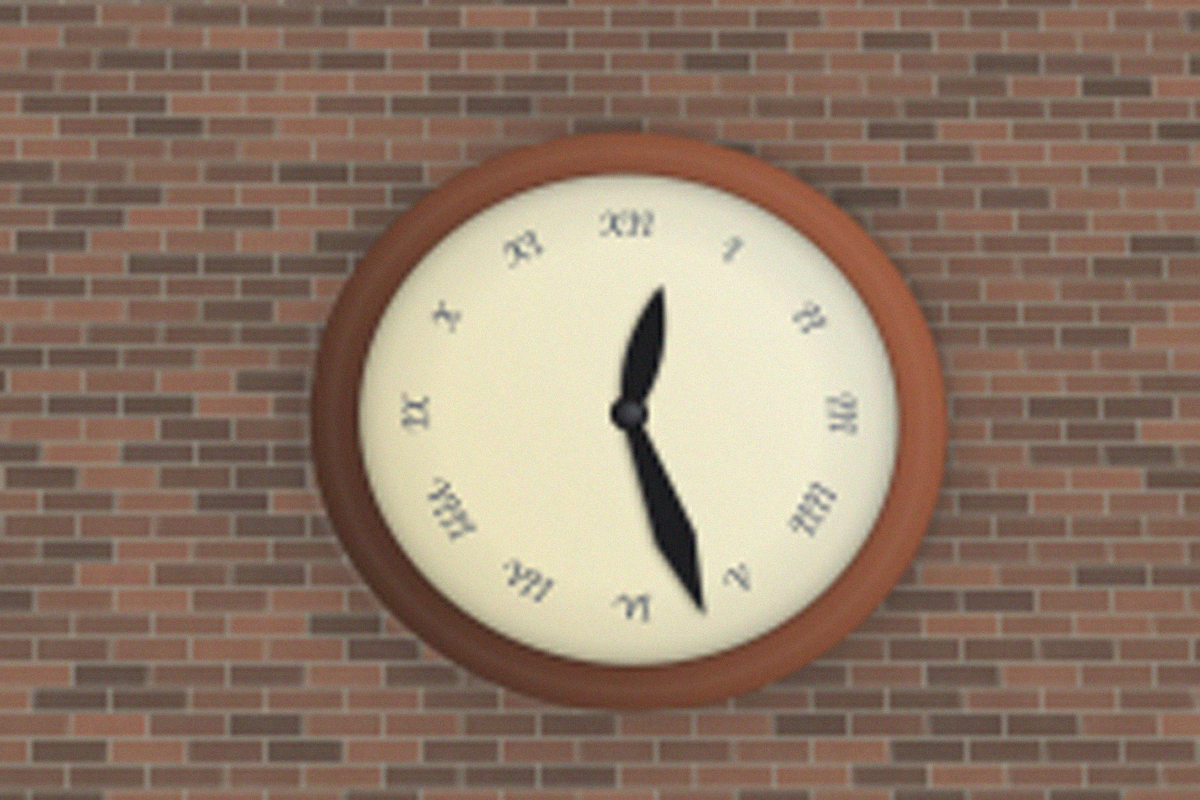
12,27
